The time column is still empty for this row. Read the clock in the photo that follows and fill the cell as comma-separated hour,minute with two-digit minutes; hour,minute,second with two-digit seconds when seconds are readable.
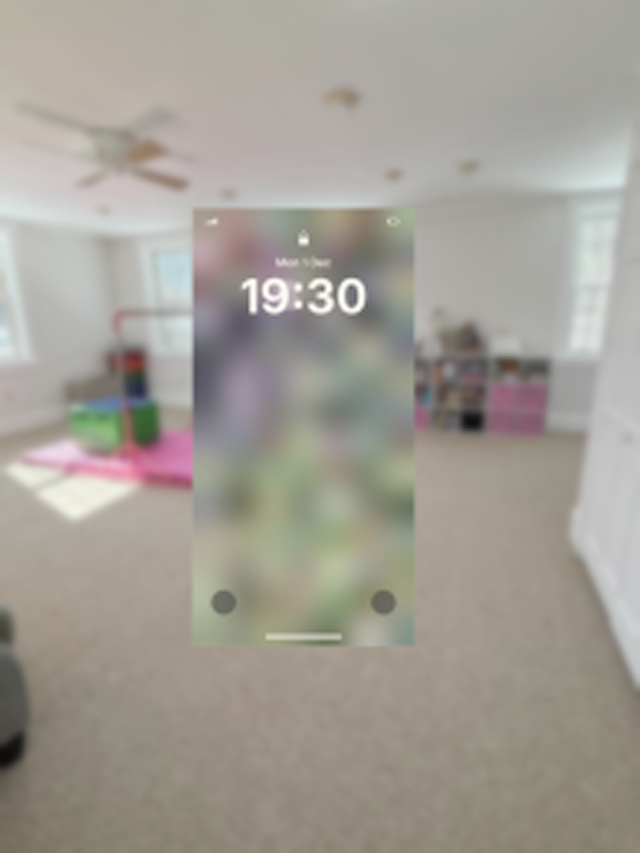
19,30
